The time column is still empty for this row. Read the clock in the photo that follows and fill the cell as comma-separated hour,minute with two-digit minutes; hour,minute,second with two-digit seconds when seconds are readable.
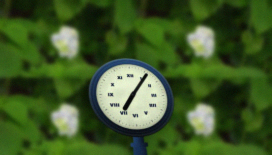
7,06
